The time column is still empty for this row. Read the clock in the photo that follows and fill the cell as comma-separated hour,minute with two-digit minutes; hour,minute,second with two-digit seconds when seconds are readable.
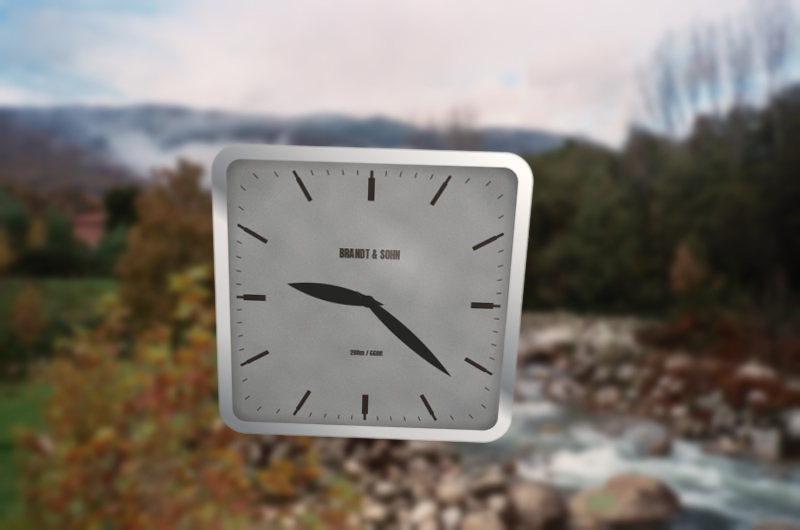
9,22
